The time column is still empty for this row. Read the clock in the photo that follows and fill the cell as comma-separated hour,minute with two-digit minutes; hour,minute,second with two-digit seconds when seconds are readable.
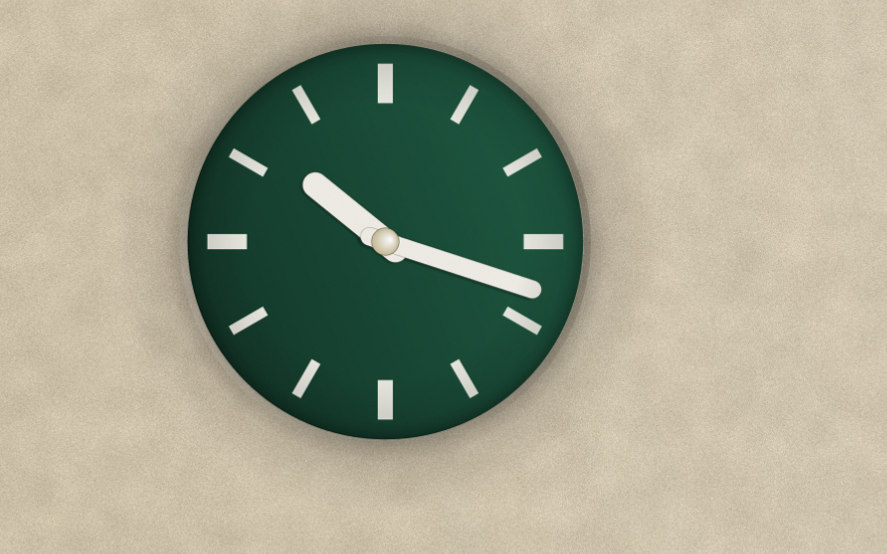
10,18
